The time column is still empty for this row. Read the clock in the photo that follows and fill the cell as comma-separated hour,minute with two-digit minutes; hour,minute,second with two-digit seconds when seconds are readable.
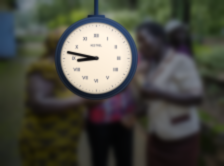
8,47
